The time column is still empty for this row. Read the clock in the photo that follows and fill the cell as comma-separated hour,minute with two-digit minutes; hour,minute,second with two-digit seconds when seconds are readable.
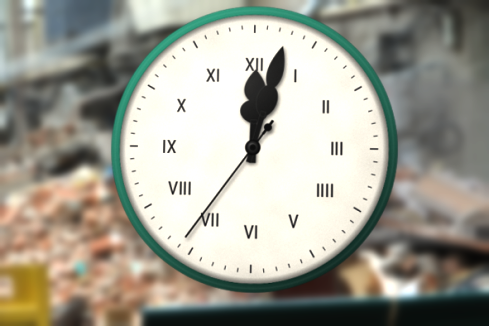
12,02,36
